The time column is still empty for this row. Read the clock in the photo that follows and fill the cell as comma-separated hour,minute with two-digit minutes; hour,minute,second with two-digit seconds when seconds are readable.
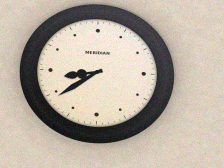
8,39
